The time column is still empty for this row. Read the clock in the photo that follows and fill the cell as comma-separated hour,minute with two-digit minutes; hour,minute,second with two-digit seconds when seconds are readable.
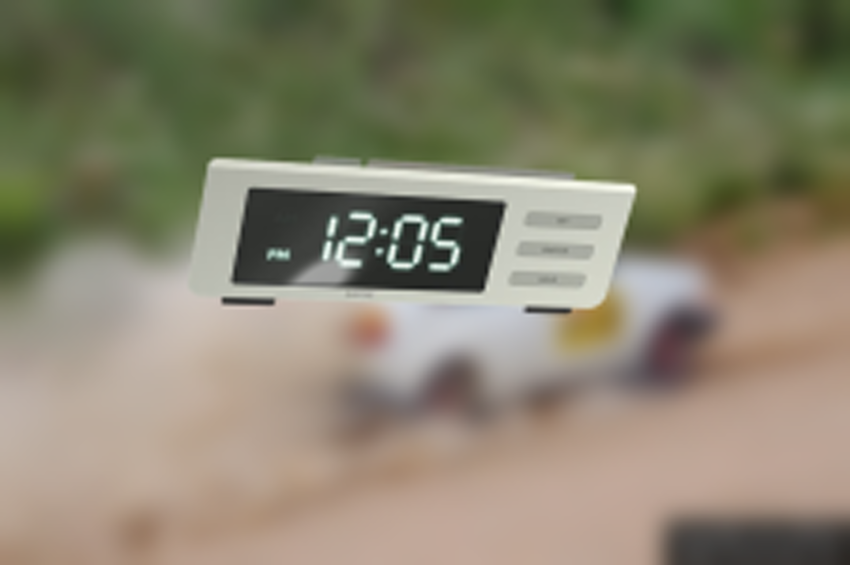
12,05
